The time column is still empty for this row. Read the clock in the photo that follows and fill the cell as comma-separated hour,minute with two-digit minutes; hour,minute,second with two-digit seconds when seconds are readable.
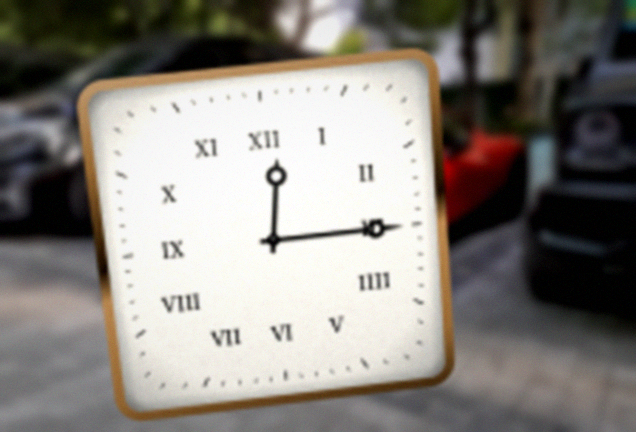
12,15
